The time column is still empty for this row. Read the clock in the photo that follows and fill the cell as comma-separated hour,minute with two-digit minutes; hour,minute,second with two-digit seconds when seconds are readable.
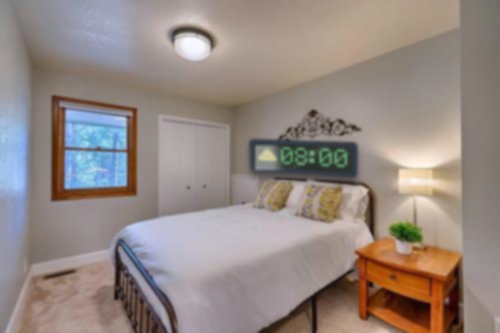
8,00
